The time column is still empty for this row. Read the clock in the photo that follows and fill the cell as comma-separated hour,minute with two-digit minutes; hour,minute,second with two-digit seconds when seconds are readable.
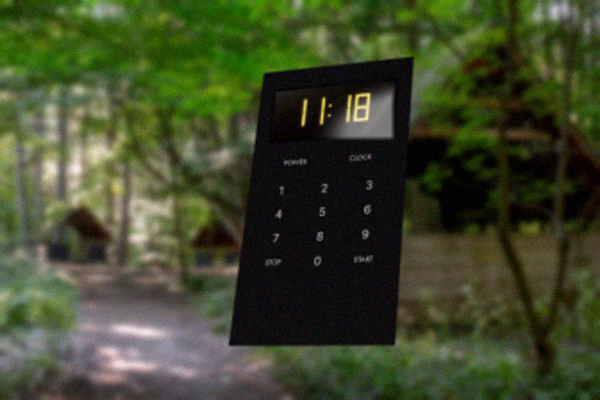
11,18
